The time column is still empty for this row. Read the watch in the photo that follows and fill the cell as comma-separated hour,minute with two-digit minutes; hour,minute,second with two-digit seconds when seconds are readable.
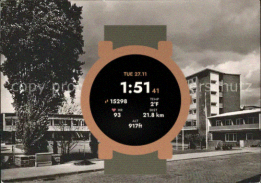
1,51
